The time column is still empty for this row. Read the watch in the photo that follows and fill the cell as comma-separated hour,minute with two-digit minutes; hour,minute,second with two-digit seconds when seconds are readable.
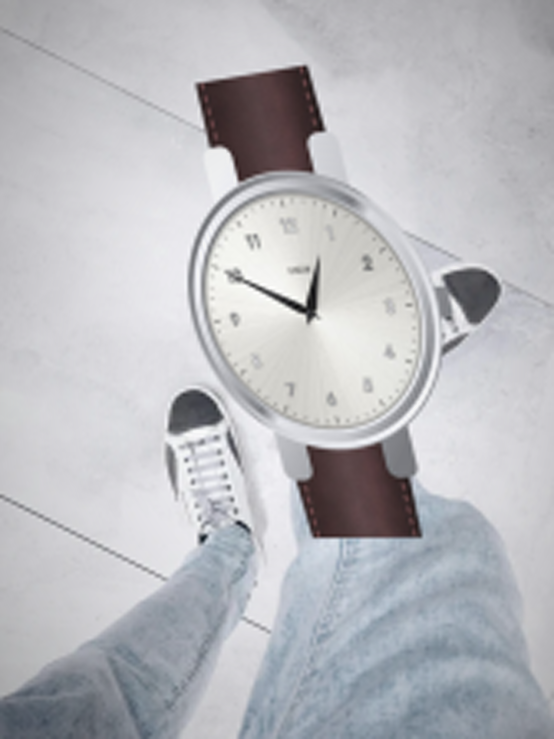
12,50
